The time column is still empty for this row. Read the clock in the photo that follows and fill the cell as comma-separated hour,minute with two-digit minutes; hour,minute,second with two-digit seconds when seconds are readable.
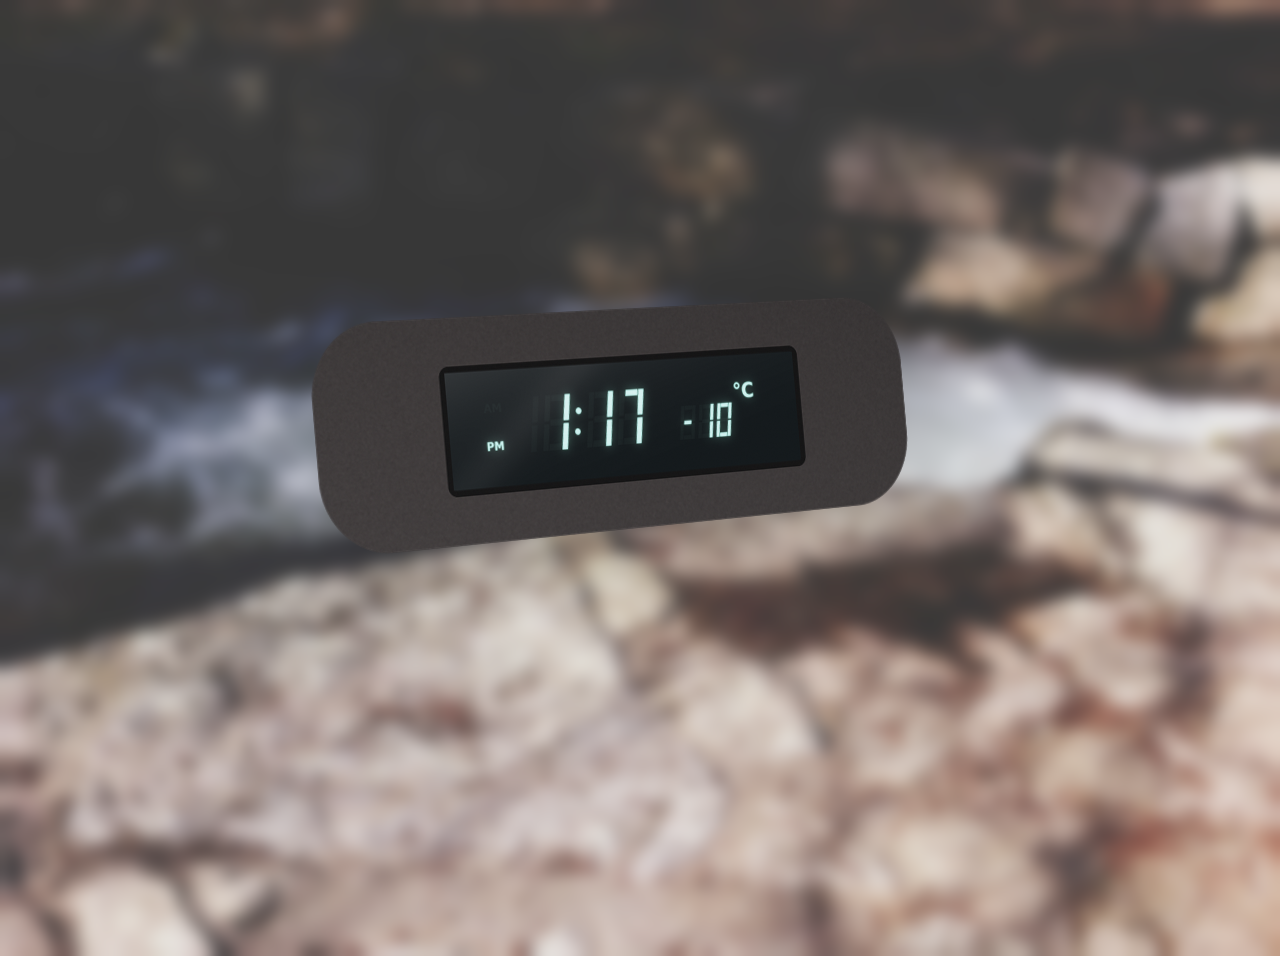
1,17
